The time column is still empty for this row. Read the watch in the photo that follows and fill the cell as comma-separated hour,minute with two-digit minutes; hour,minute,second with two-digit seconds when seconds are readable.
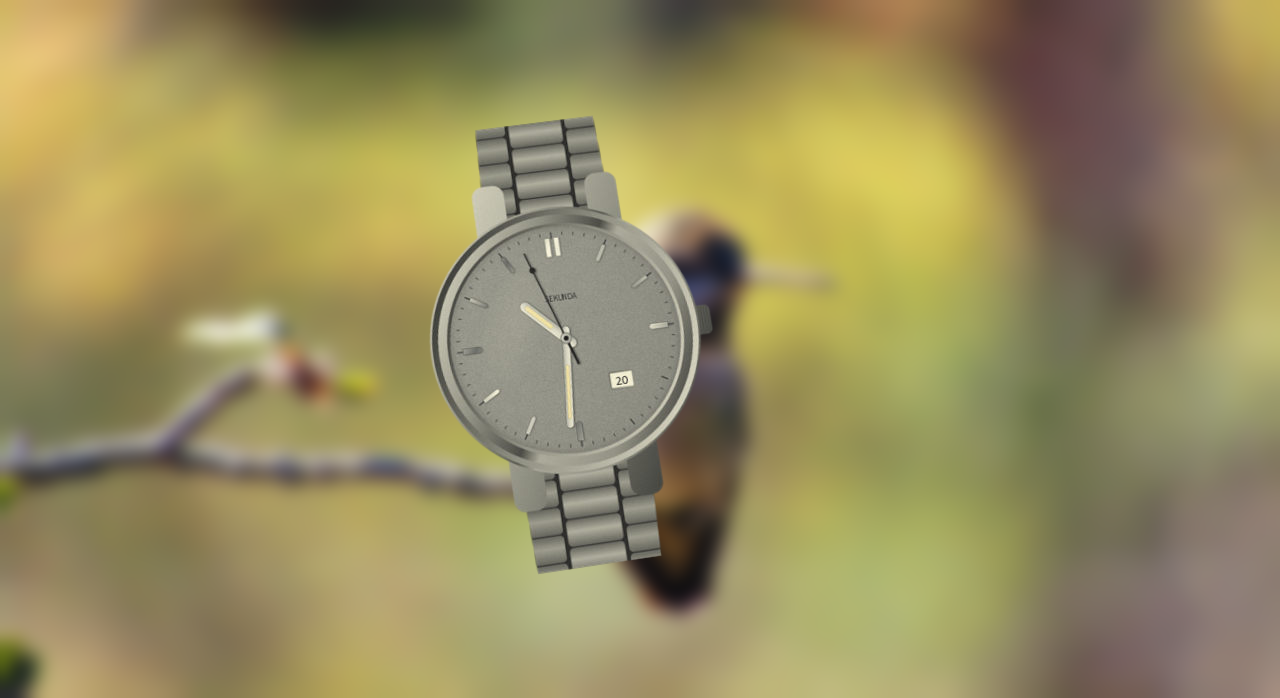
10,30,57
